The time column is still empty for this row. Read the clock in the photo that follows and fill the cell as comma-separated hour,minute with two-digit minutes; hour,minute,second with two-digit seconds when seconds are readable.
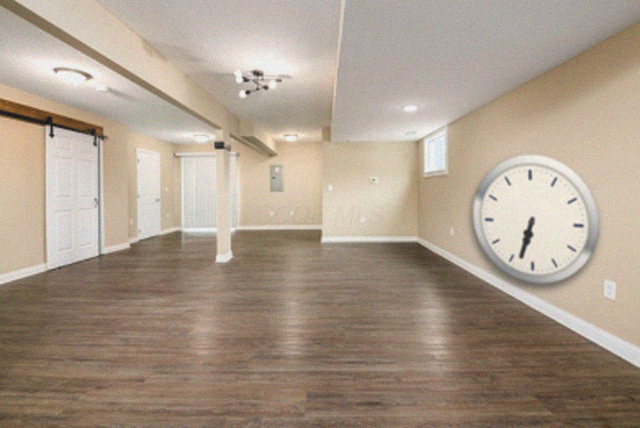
6,33
